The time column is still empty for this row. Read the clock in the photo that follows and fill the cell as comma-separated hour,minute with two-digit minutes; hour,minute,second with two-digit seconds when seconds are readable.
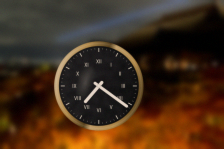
7,21
